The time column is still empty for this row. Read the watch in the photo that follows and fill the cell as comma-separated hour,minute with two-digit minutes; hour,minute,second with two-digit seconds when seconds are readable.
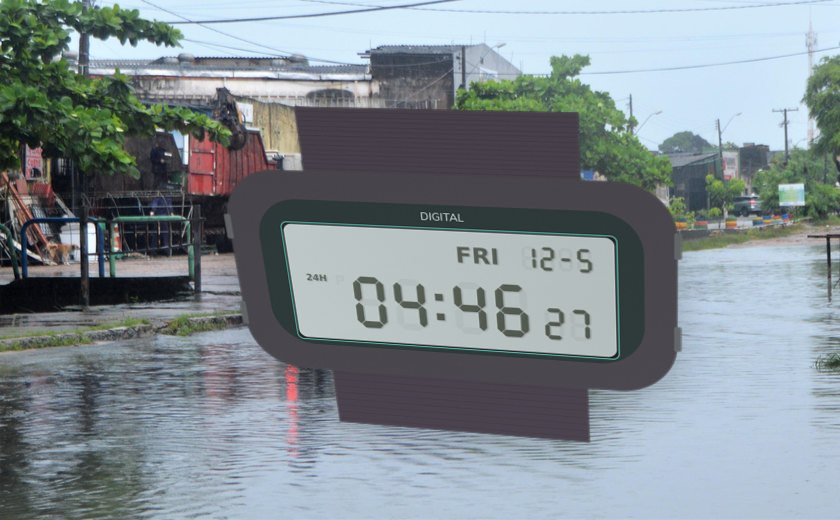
4,46,27
